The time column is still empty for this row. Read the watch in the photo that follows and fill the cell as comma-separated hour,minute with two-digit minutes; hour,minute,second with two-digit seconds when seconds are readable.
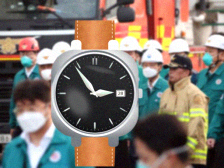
2,54
